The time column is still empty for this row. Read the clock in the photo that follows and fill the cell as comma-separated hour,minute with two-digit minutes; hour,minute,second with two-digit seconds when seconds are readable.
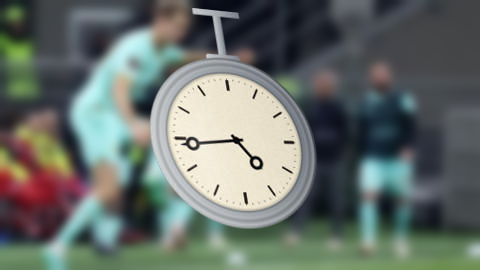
4,44
